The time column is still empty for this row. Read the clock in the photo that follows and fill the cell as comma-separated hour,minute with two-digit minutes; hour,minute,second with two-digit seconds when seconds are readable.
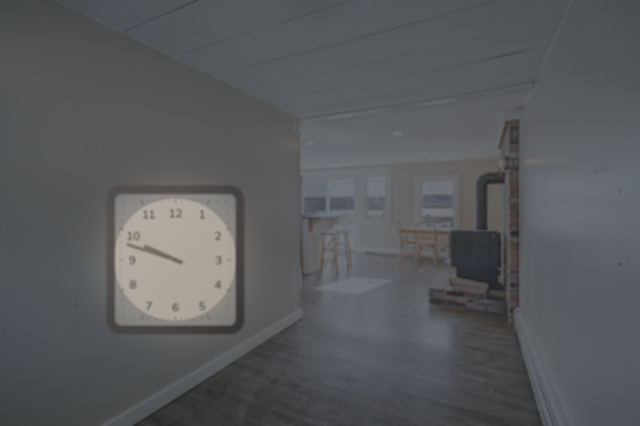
9,48
